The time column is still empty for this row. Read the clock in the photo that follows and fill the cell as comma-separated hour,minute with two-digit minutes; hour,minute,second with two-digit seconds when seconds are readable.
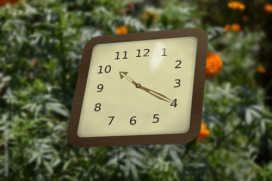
10,20
